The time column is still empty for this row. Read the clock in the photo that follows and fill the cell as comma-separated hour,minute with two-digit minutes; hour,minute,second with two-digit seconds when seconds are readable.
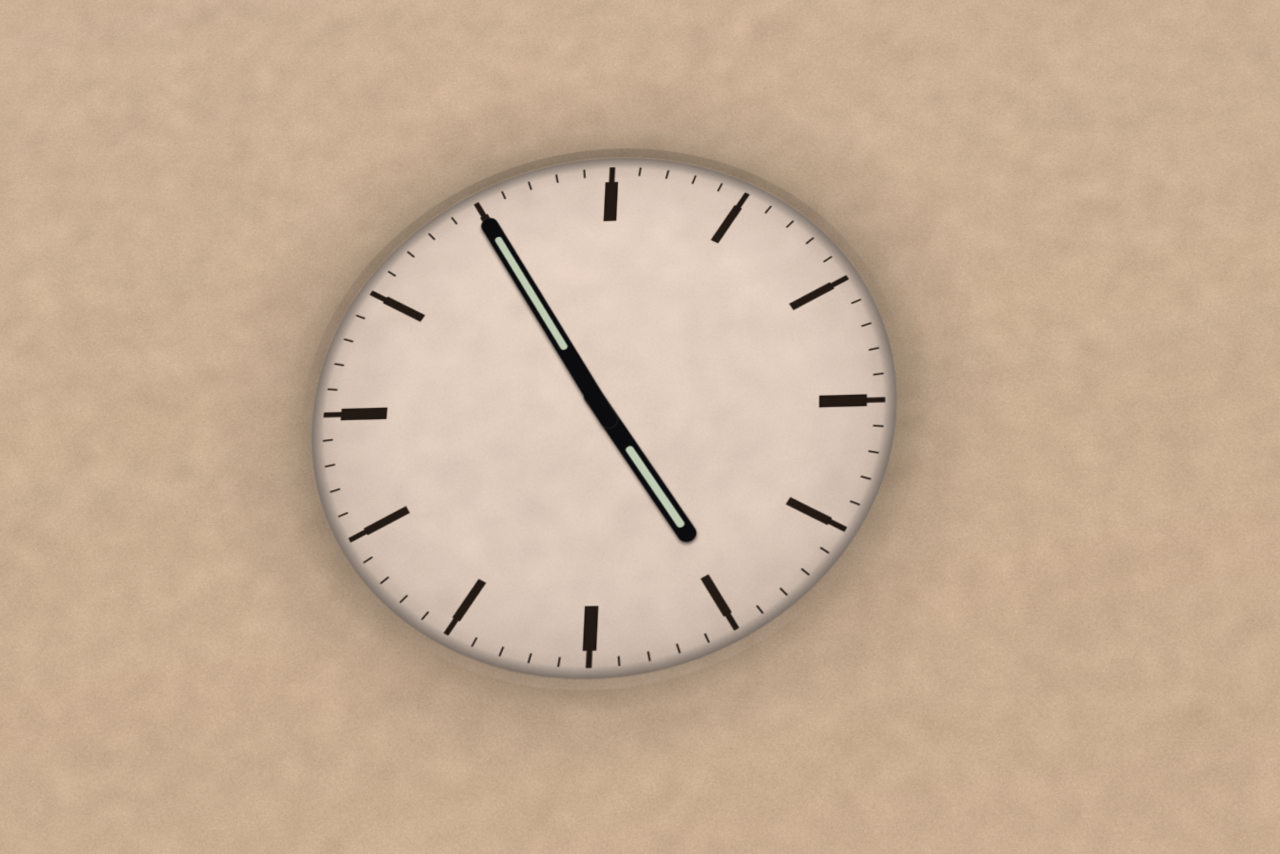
4,55
